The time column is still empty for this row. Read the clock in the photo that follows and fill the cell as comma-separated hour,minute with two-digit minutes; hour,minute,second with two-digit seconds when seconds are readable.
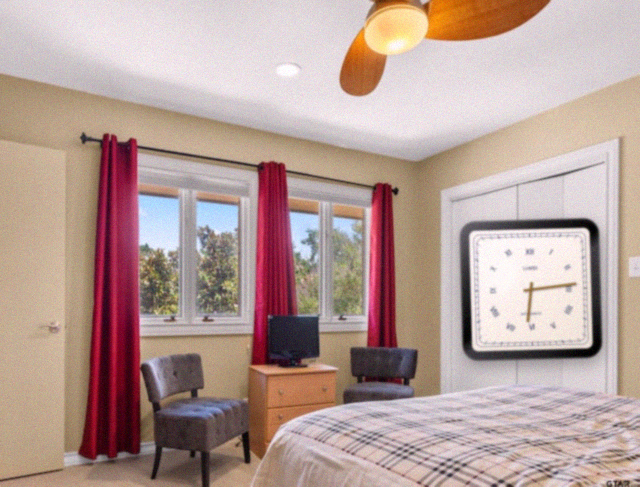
6,14
